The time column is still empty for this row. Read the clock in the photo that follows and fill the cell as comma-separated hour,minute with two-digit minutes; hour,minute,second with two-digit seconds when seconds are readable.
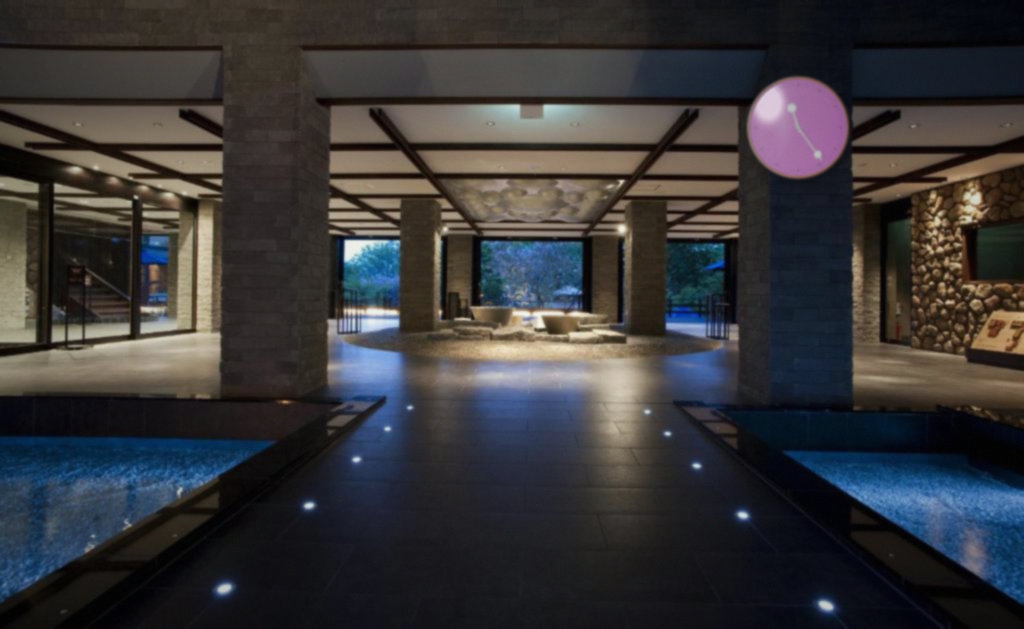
11,24
